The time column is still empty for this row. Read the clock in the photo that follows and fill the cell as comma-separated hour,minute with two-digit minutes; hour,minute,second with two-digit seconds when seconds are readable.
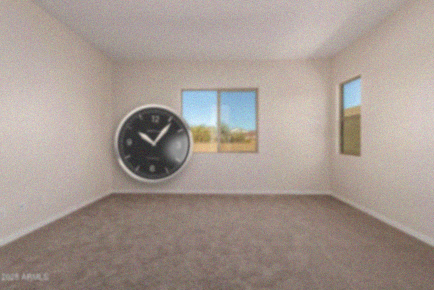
10,06
